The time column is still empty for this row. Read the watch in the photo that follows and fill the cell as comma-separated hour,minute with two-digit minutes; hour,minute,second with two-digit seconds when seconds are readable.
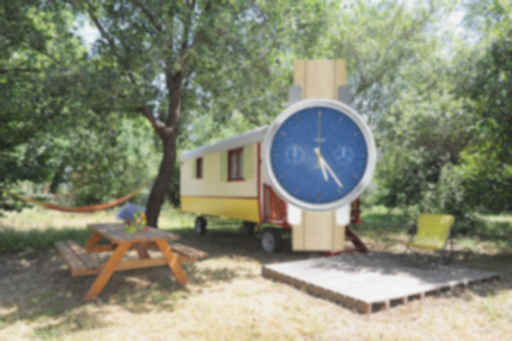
5,24
